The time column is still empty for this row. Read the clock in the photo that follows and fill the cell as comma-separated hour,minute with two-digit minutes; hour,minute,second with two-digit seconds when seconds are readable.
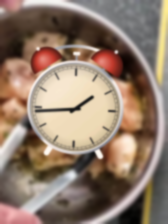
1,44
